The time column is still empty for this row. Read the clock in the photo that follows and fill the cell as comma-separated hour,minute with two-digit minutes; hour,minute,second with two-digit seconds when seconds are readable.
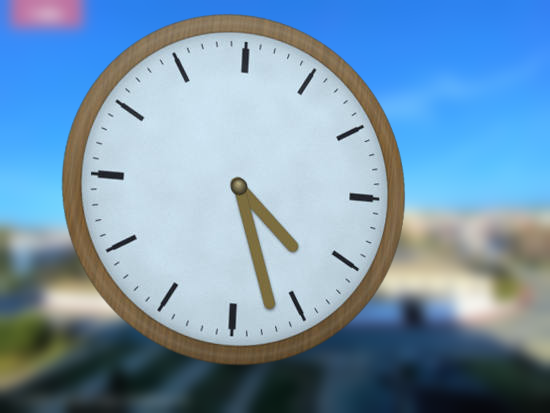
4,27
